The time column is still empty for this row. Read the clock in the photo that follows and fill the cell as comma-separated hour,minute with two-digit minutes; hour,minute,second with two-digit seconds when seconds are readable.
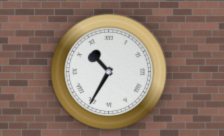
10,35
